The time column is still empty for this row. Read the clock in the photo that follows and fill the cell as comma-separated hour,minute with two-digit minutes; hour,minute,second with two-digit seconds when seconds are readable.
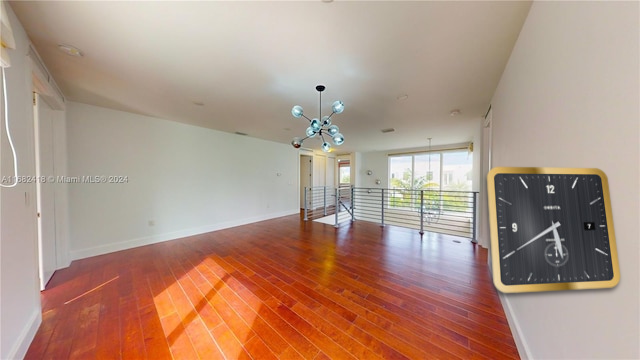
5,40
